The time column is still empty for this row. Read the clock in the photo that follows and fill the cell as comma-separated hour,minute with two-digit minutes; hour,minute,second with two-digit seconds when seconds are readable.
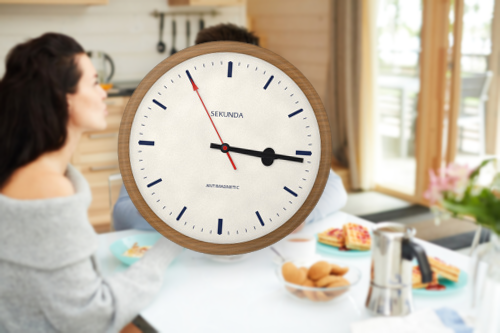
3,15,55
